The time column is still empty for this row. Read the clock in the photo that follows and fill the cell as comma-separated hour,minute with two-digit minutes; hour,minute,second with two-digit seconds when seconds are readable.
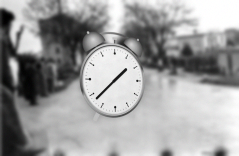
1,38
